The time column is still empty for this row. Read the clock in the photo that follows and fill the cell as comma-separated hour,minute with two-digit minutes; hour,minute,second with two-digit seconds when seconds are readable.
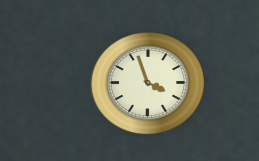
3,57
